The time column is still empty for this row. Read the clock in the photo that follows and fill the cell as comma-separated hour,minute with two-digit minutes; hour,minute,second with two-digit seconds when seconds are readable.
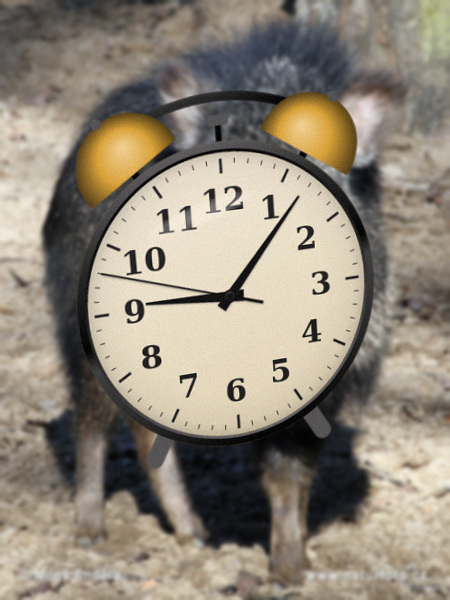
9,06,48
